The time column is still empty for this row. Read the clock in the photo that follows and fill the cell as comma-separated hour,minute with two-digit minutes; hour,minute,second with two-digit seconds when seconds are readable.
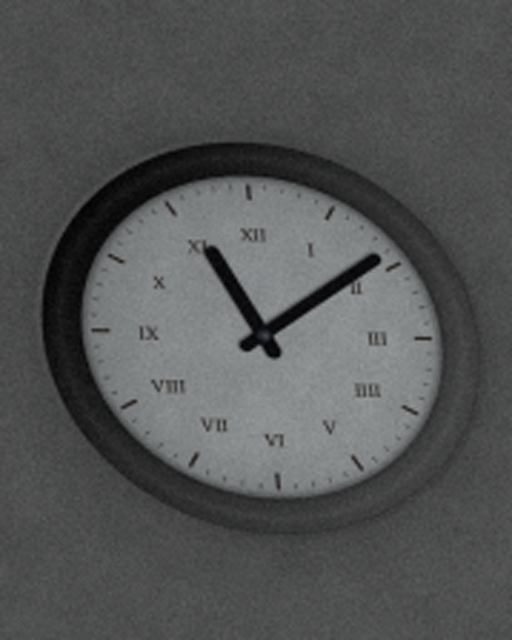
11,09
